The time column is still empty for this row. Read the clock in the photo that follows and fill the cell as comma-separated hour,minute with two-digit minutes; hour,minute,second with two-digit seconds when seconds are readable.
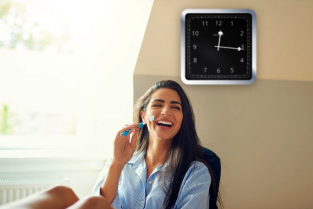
12,16
